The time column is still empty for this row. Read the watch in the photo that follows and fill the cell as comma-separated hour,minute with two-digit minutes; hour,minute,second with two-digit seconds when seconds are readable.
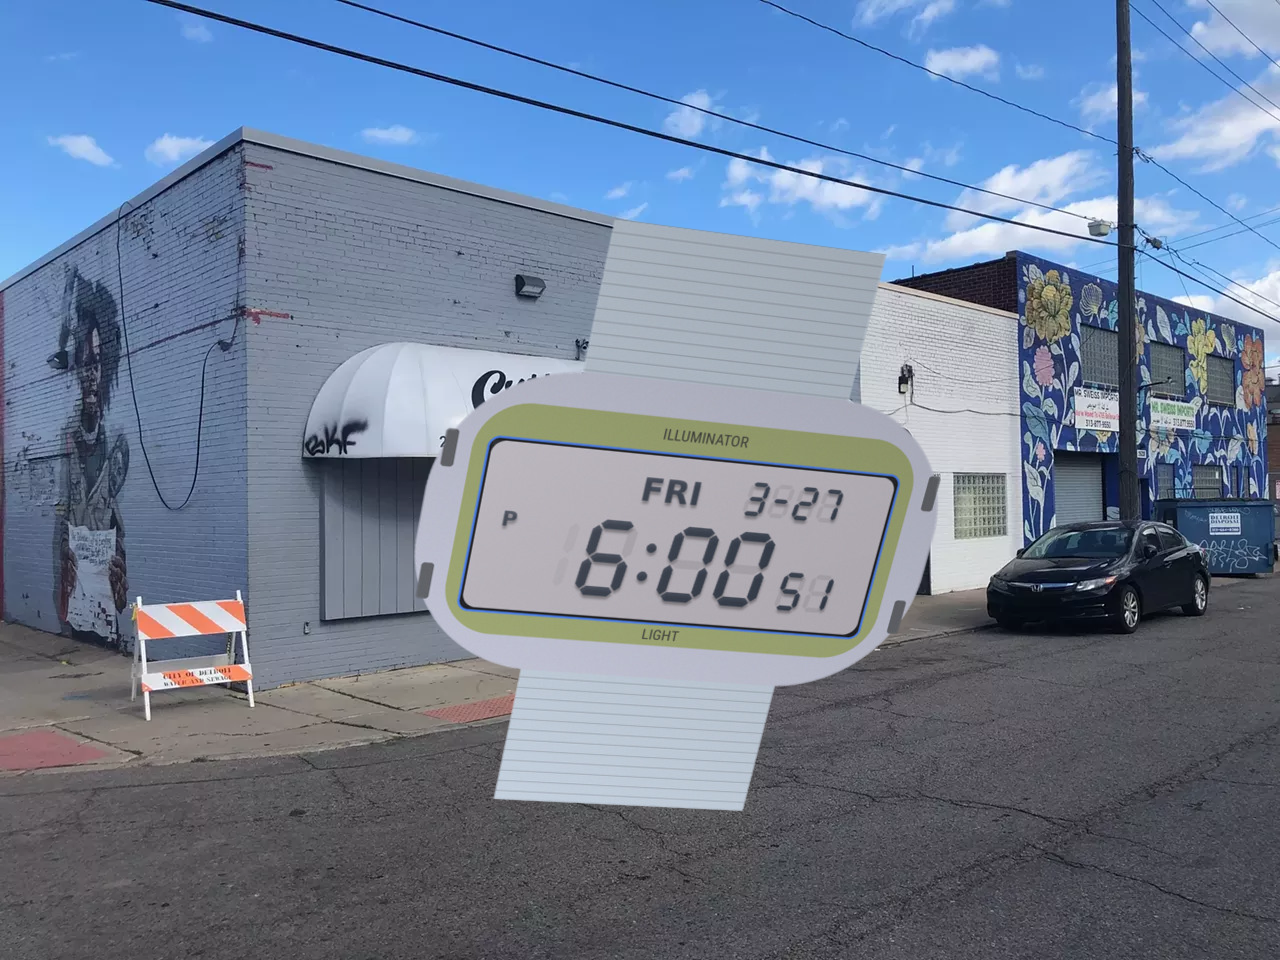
6,00,51
